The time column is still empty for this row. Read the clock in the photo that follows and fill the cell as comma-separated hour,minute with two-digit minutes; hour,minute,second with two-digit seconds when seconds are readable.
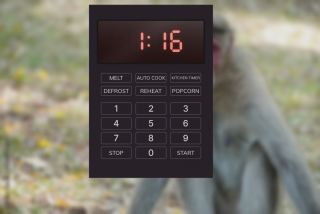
1,16
